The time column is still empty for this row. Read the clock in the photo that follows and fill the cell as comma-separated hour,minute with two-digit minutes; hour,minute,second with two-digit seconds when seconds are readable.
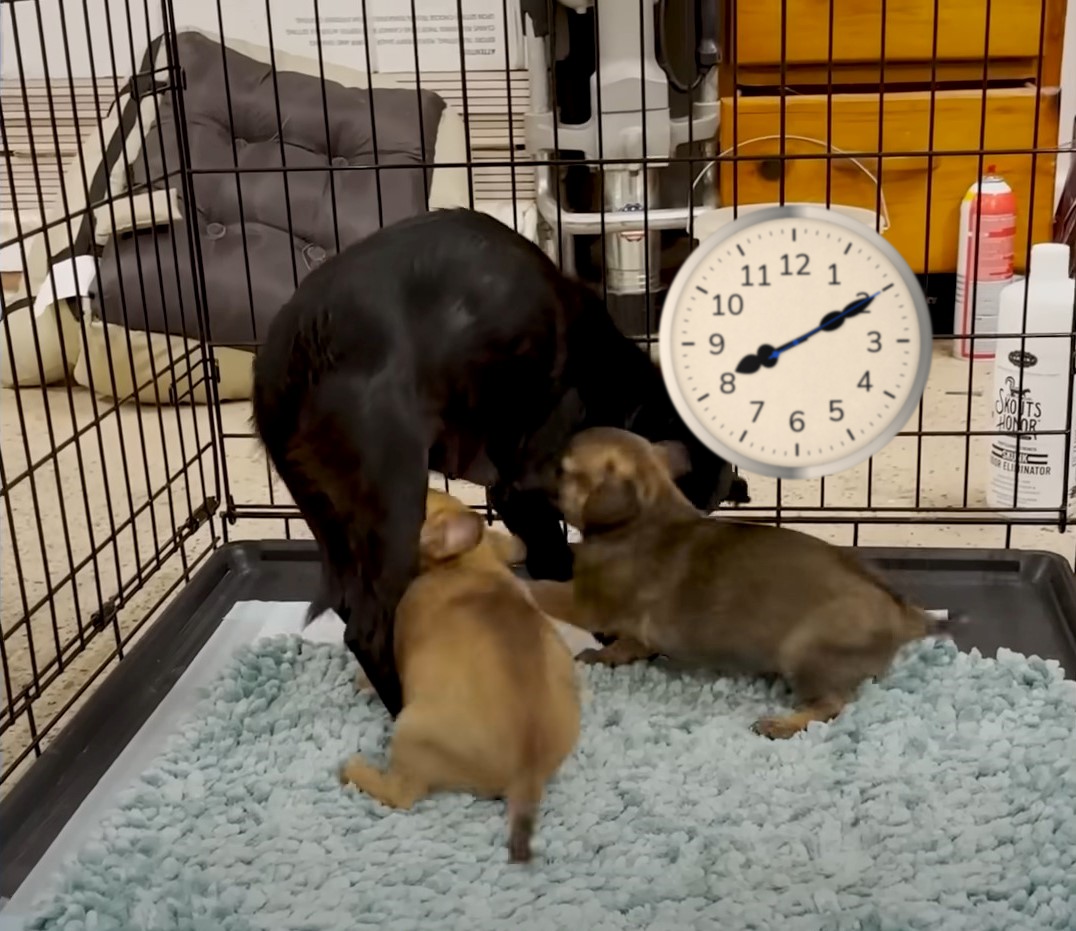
8,10,10
